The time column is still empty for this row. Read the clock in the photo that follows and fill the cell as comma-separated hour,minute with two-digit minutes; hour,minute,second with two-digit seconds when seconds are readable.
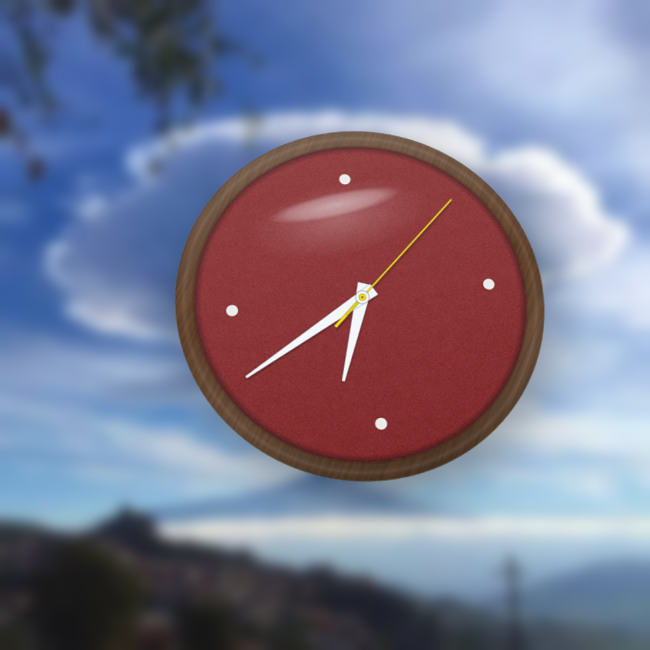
6,40,08
